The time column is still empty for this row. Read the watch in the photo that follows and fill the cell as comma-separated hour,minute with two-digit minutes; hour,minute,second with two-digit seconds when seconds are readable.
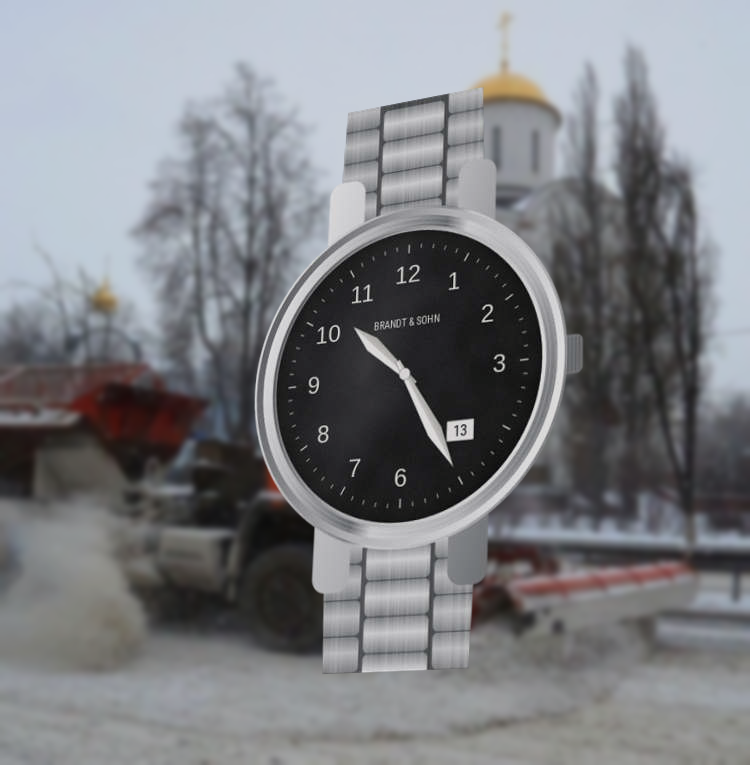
10,25
